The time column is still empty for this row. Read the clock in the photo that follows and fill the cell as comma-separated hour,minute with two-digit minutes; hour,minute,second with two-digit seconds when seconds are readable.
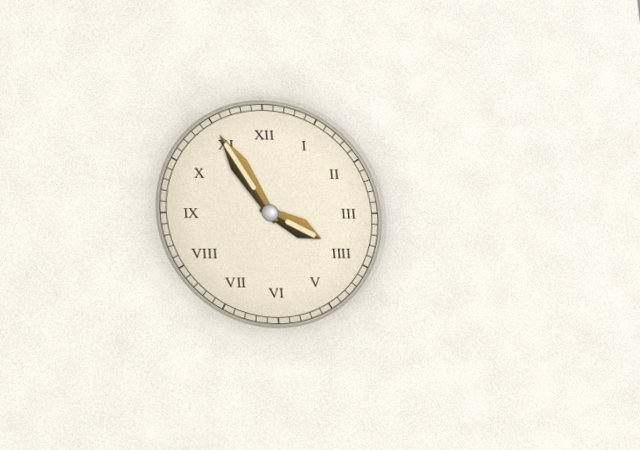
3,55
